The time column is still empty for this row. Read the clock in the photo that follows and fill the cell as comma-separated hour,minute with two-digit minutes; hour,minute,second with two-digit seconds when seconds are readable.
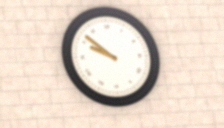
9,52
